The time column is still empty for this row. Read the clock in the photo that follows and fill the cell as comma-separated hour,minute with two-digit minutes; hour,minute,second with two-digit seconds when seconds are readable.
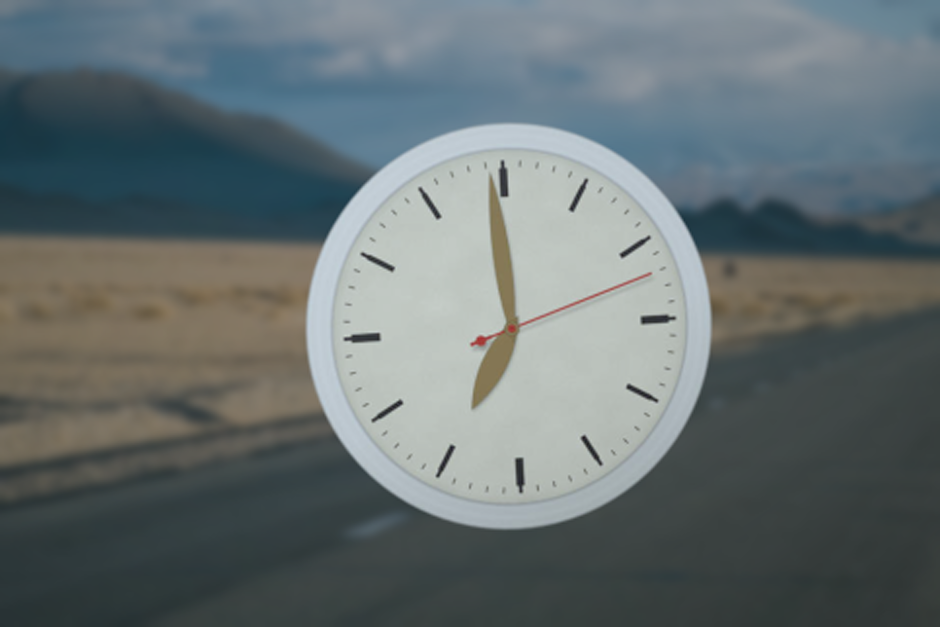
6,59,12
